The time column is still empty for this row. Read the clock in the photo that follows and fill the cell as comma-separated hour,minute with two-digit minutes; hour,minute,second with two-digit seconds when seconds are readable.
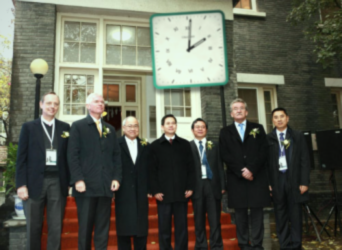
2,01
